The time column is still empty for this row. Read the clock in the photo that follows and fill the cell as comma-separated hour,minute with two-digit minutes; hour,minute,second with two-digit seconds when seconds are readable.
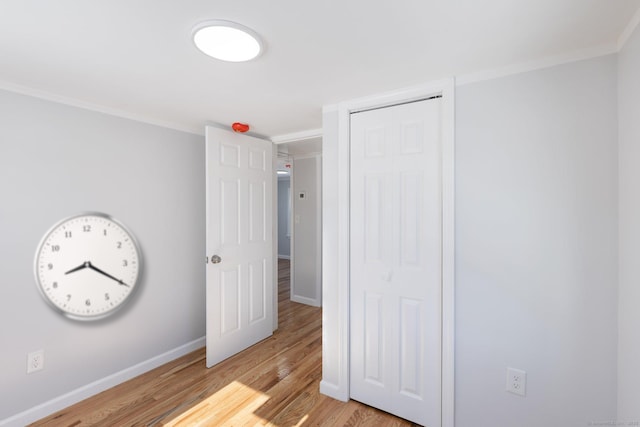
8,20
